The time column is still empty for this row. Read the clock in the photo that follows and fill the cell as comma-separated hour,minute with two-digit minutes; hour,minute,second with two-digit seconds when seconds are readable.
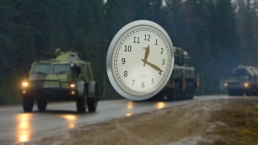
12,19
